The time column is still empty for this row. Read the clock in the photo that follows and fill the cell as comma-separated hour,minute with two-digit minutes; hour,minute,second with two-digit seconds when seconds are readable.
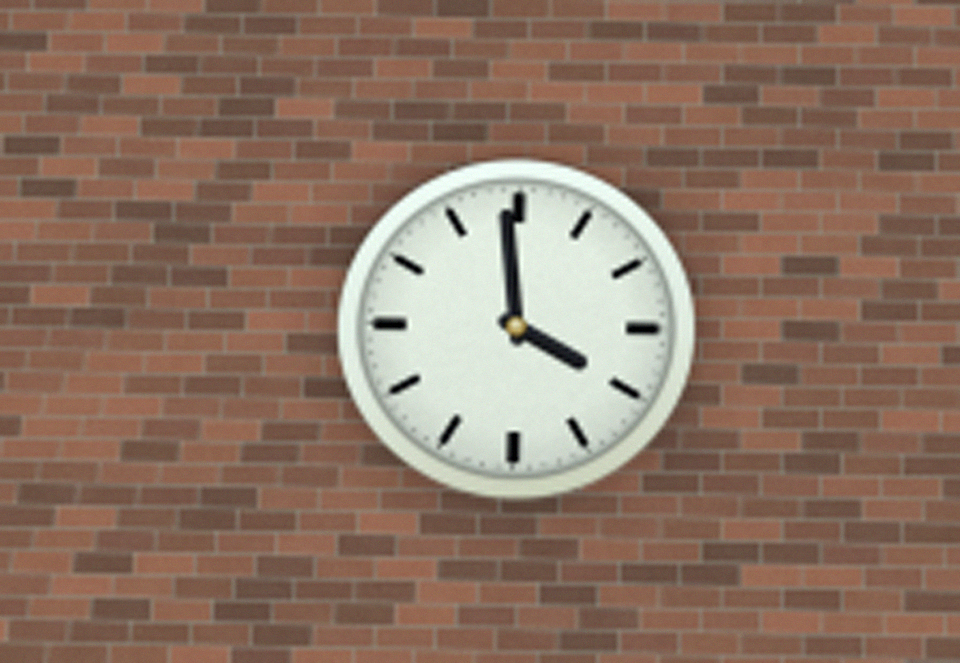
3,59
